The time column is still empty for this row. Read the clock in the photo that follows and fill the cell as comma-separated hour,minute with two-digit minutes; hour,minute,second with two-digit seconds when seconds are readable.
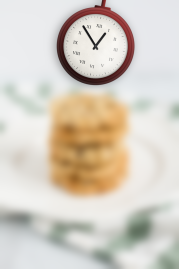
12,53
